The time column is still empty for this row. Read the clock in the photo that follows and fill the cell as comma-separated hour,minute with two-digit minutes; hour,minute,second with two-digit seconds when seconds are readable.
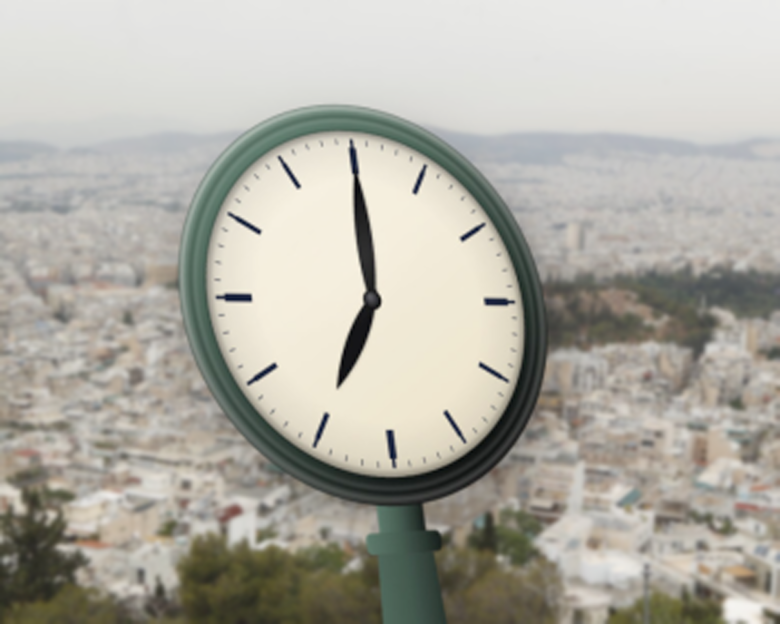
7,00
